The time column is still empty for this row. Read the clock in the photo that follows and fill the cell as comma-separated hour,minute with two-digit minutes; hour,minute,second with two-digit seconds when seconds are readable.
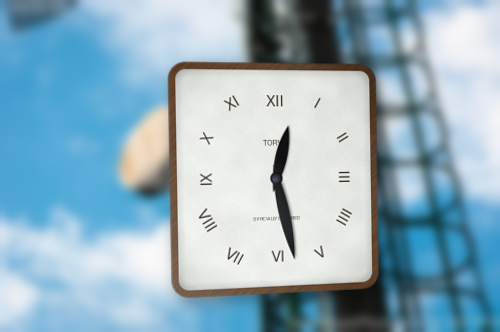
12,28
